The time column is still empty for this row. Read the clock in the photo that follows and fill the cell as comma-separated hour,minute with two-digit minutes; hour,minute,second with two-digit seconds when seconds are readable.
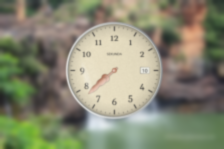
7,38
